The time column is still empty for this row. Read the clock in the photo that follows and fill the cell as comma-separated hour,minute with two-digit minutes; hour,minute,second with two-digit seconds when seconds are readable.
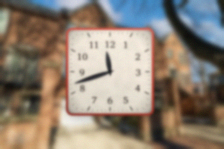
11,42
